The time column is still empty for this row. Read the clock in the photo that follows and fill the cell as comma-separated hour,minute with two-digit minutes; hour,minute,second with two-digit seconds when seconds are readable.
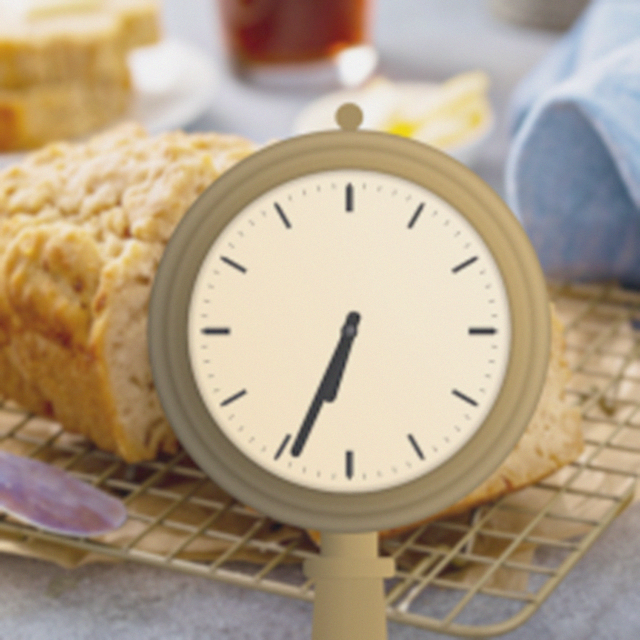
6,34
